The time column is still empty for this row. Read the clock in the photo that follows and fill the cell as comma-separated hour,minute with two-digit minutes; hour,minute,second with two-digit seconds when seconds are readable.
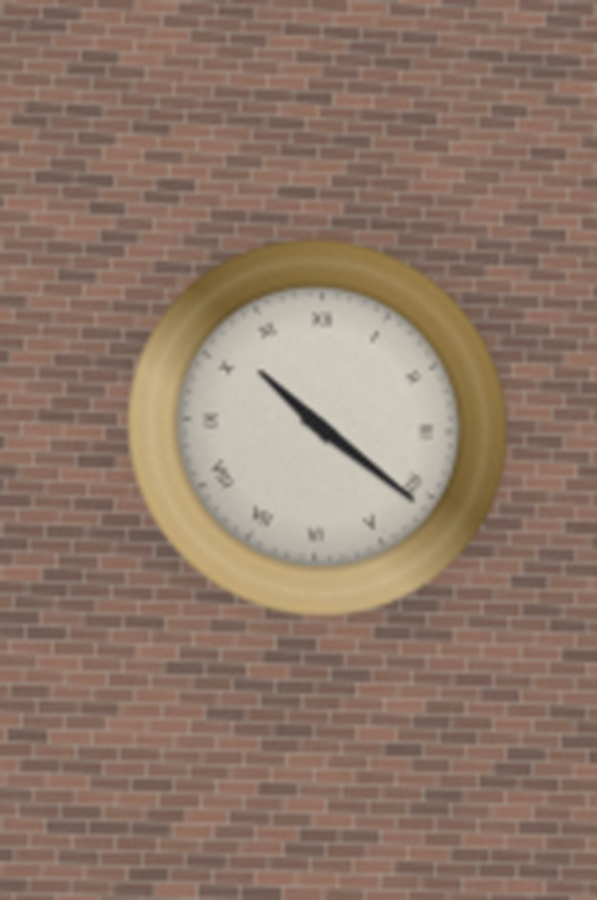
10,21
